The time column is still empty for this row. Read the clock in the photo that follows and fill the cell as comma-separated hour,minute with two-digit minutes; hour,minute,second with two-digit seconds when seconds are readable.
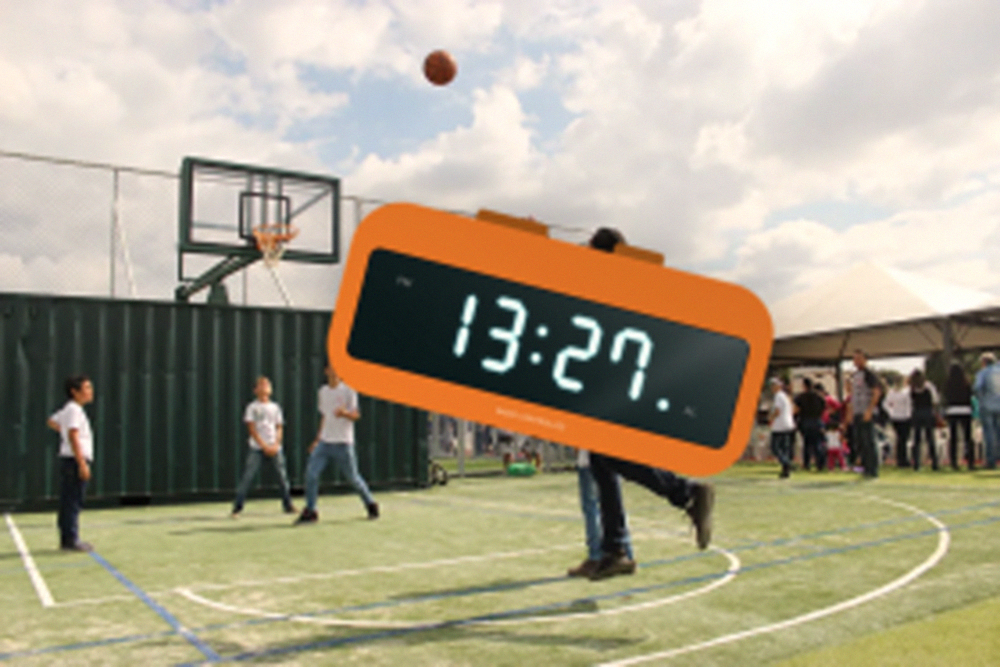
13,27
